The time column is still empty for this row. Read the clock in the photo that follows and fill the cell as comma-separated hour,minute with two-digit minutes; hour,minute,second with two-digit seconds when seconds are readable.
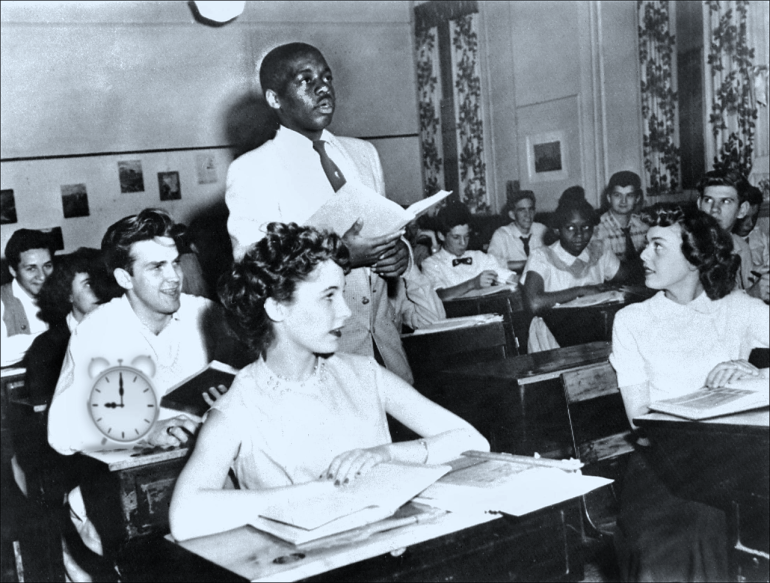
9,00
